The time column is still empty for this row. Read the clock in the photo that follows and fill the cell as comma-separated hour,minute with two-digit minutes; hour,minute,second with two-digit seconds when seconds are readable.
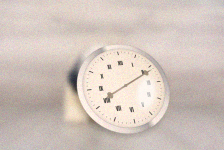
8,11
